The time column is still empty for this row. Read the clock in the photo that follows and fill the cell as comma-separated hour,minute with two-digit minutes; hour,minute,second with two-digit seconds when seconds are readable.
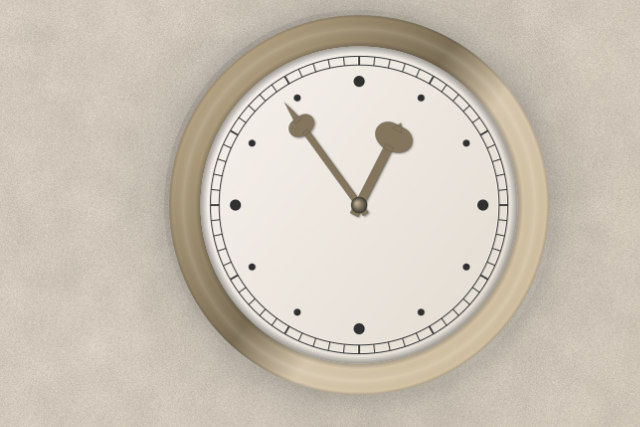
12,54
